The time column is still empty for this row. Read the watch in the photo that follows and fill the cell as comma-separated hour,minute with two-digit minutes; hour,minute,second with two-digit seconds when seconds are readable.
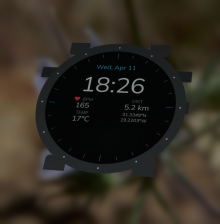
18,26
